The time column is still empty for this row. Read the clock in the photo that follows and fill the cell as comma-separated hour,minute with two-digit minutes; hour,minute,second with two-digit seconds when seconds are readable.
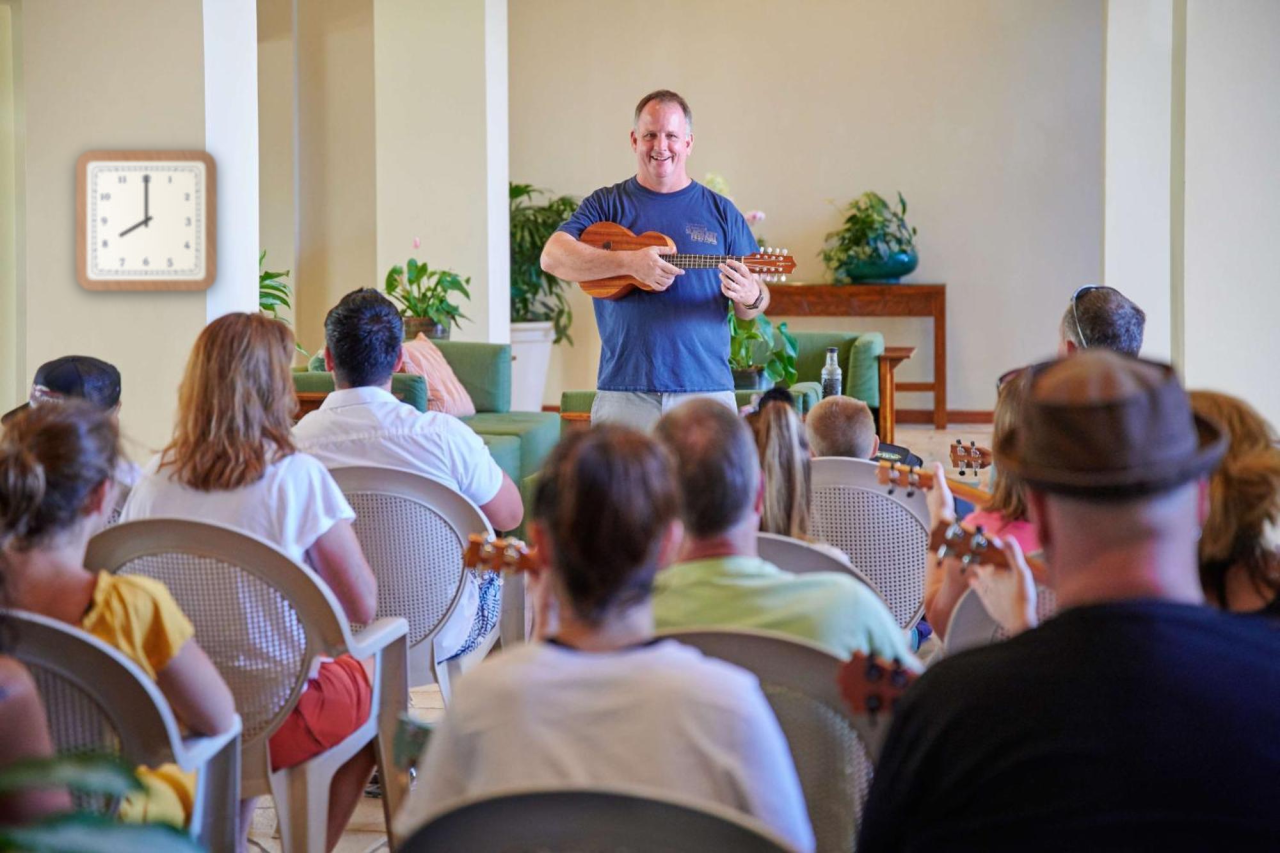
8,00
